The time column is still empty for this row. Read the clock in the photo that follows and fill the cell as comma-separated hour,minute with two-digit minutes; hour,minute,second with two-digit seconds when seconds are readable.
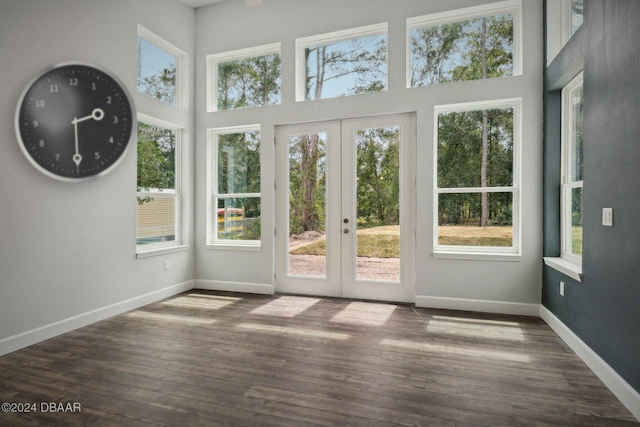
2,30
